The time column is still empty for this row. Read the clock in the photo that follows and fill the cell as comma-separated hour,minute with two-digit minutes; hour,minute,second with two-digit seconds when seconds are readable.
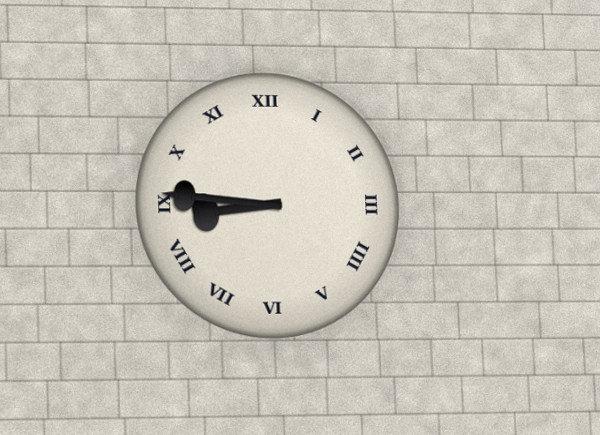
8,46
